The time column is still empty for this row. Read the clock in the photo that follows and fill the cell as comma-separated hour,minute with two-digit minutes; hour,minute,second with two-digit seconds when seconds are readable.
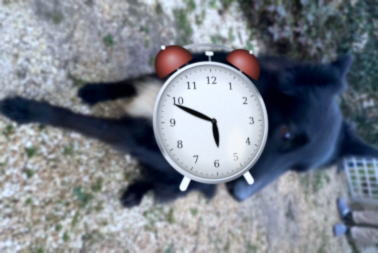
5,49
